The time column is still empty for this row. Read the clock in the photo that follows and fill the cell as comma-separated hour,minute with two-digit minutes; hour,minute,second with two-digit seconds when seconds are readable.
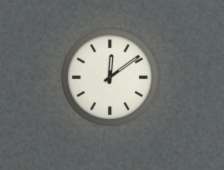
12,09
